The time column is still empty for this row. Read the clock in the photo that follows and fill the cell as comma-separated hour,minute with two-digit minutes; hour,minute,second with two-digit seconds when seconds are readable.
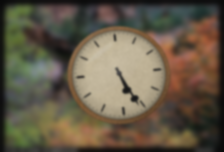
5,26
